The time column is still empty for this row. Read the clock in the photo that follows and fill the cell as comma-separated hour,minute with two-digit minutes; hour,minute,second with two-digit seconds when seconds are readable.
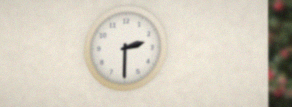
2,30
